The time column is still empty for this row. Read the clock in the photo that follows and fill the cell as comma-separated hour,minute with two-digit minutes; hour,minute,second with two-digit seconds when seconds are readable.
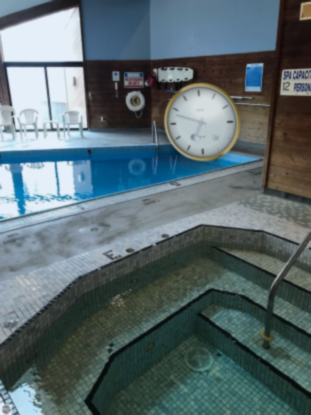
6,48
